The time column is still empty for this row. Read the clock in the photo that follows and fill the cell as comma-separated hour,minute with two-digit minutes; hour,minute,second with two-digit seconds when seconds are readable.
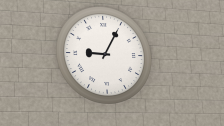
9,05
